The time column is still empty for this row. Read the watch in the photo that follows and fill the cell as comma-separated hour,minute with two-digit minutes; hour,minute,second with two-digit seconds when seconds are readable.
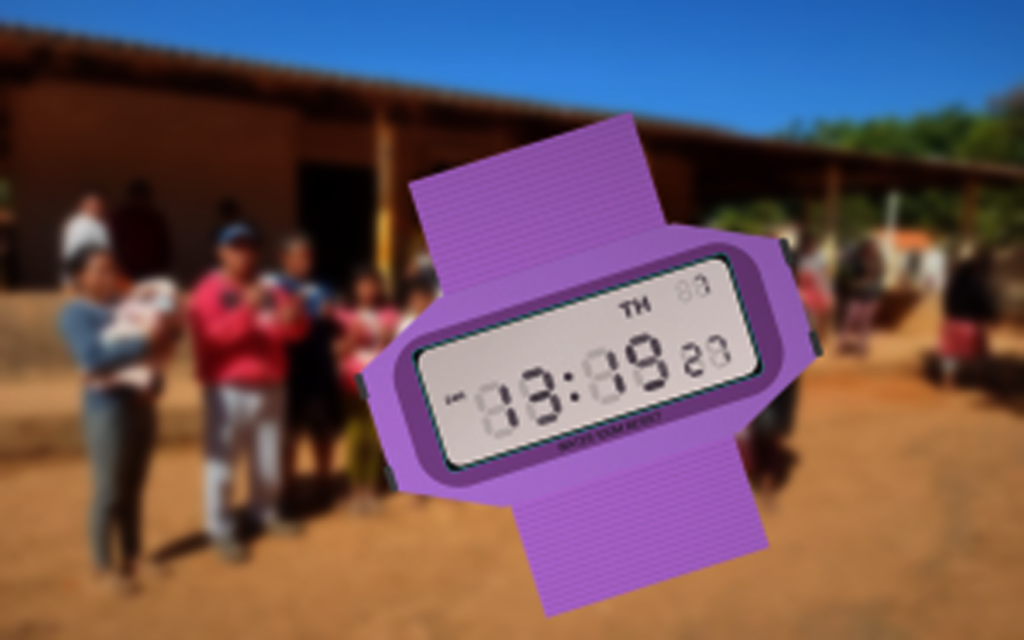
13,19,27
